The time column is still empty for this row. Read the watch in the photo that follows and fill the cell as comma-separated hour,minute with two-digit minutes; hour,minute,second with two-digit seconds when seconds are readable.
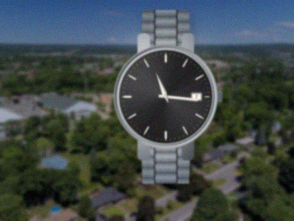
11,16
